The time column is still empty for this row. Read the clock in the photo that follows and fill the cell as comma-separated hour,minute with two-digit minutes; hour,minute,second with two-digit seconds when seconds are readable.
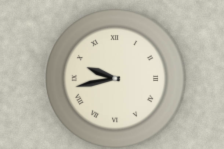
9,43
